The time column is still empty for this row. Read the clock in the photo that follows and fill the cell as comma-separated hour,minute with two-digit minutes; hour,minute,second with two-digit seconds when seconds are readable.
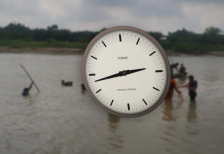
2,43
